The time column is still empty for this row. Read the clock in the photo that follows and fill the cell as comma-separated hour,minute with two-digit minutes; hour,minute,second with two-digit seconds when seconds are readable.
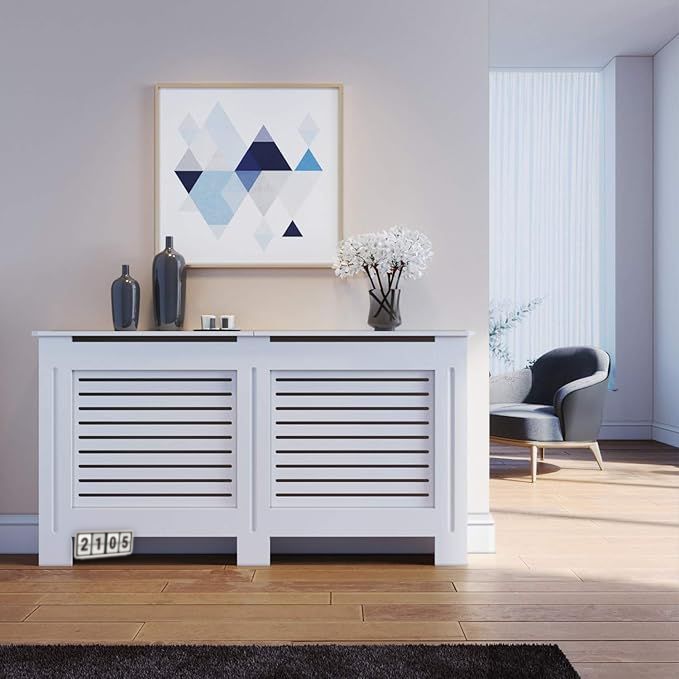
21,05
